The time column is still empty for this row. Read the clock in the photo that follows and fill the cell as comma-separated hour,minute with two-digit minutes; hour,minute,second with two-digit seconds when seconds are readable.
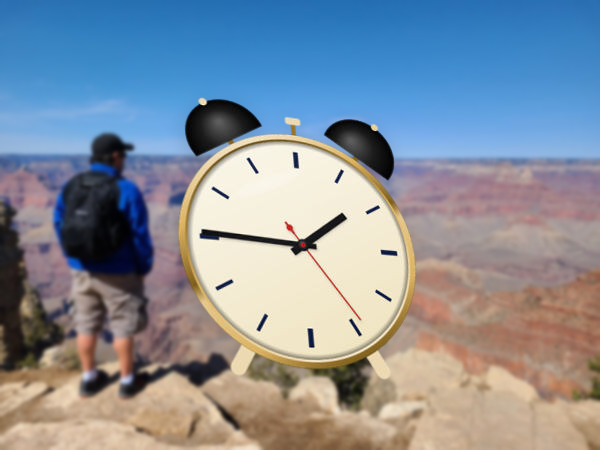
1,45,24
